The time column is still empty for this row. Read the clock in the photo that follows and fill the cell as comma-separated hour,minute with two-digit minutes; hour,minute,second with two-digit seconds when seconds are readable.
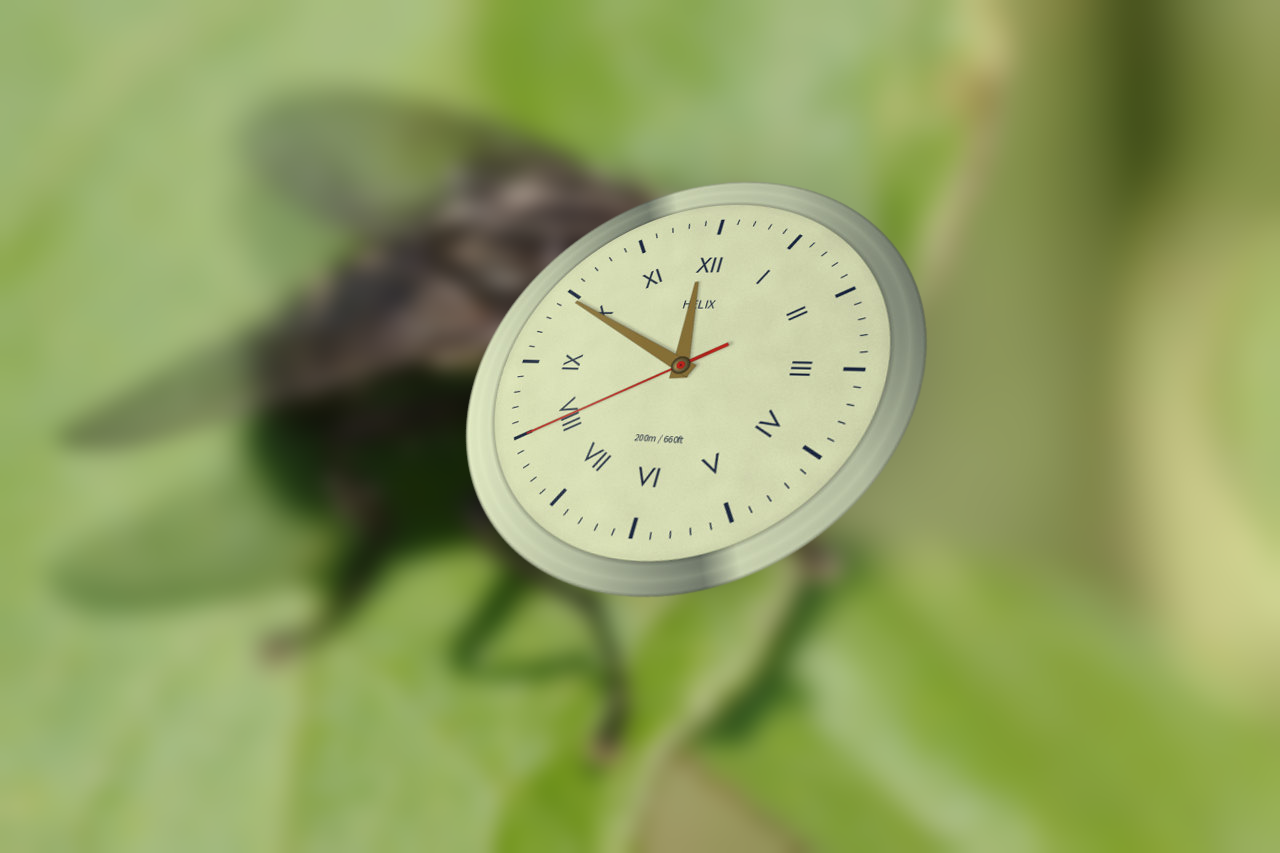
11,49,40
